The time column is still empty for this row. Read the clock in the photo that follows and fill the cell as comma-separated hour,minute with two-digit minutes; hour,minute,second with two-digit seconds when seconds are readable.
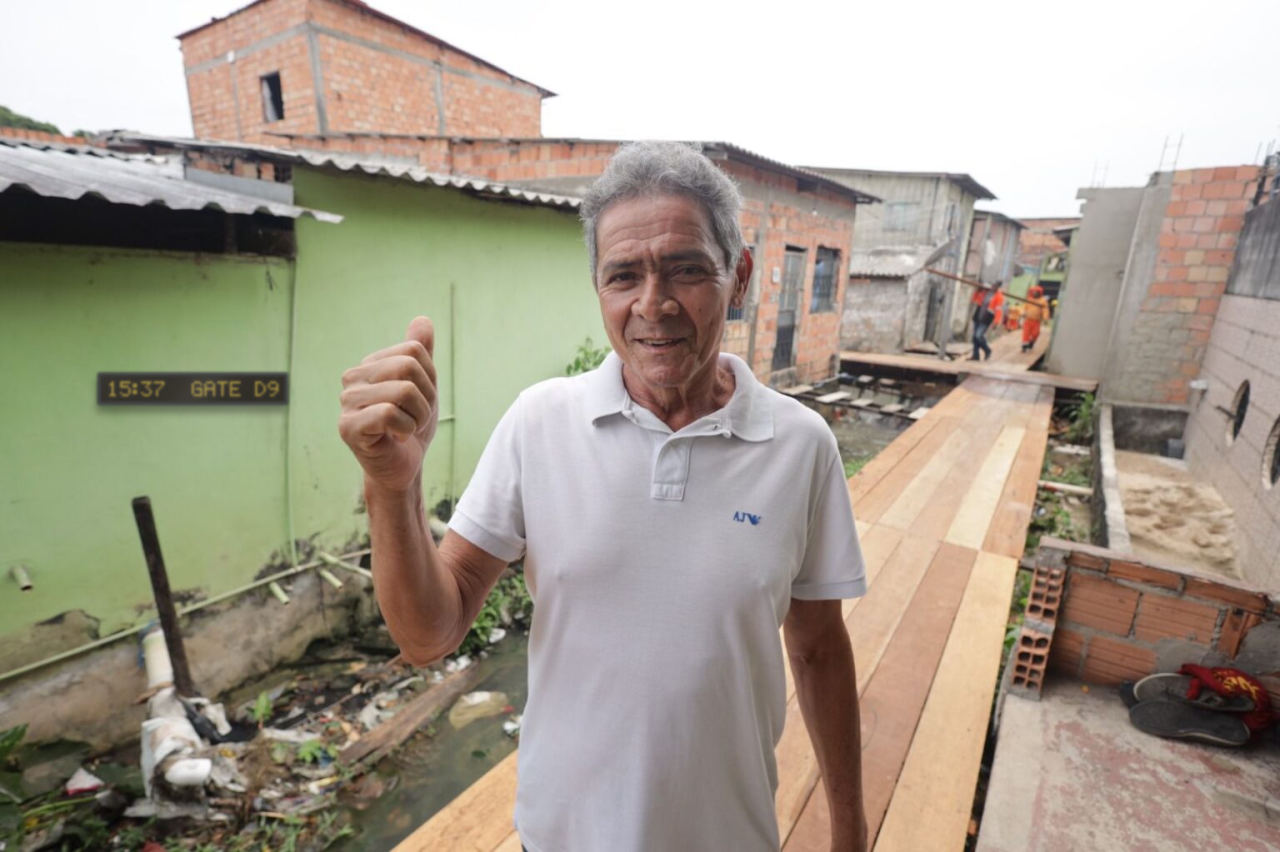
15,37
